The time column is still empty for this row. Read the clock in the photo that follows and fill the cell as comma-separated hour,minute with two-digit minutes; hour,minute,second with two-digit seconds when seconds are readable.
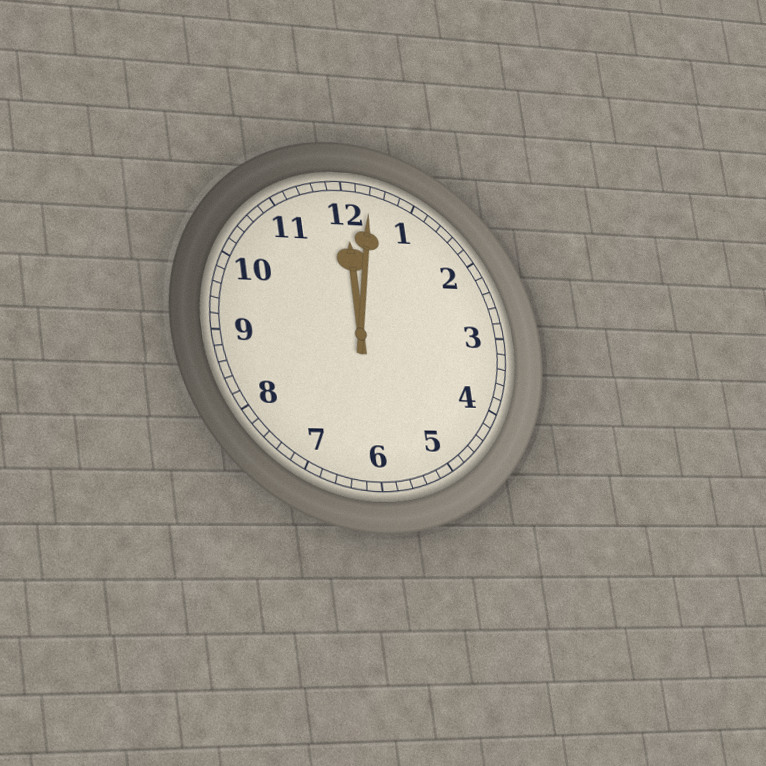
12,02
